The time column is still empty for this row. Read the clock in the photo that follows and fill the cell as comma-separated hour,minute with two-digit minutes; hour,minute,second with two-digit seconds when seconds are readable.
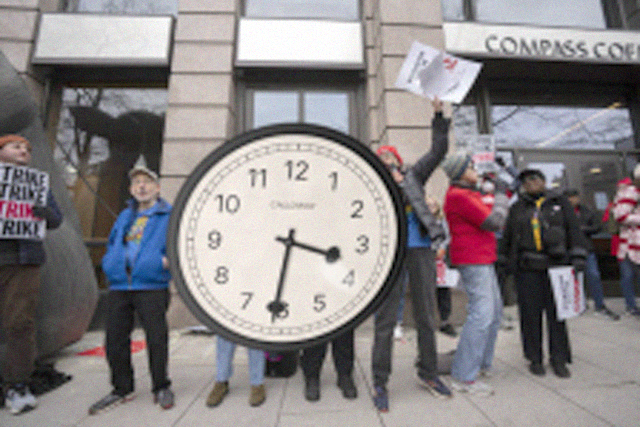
3,31
